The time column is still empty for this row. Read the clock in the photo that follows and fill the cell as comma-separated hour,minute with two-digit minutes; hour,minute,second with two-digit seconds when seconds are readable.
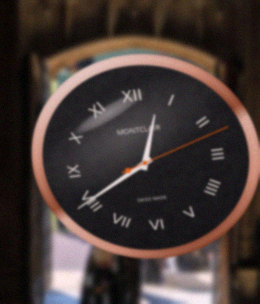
12,40,12
